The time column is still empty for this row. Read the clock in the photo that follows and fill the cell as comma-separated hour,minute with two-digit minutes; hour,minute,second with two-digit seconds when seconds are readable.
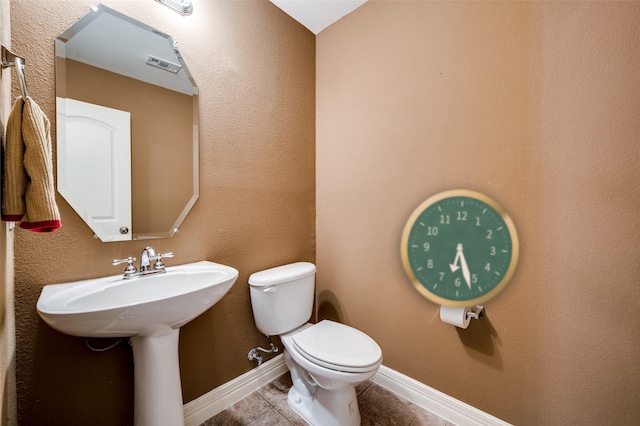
6,27
